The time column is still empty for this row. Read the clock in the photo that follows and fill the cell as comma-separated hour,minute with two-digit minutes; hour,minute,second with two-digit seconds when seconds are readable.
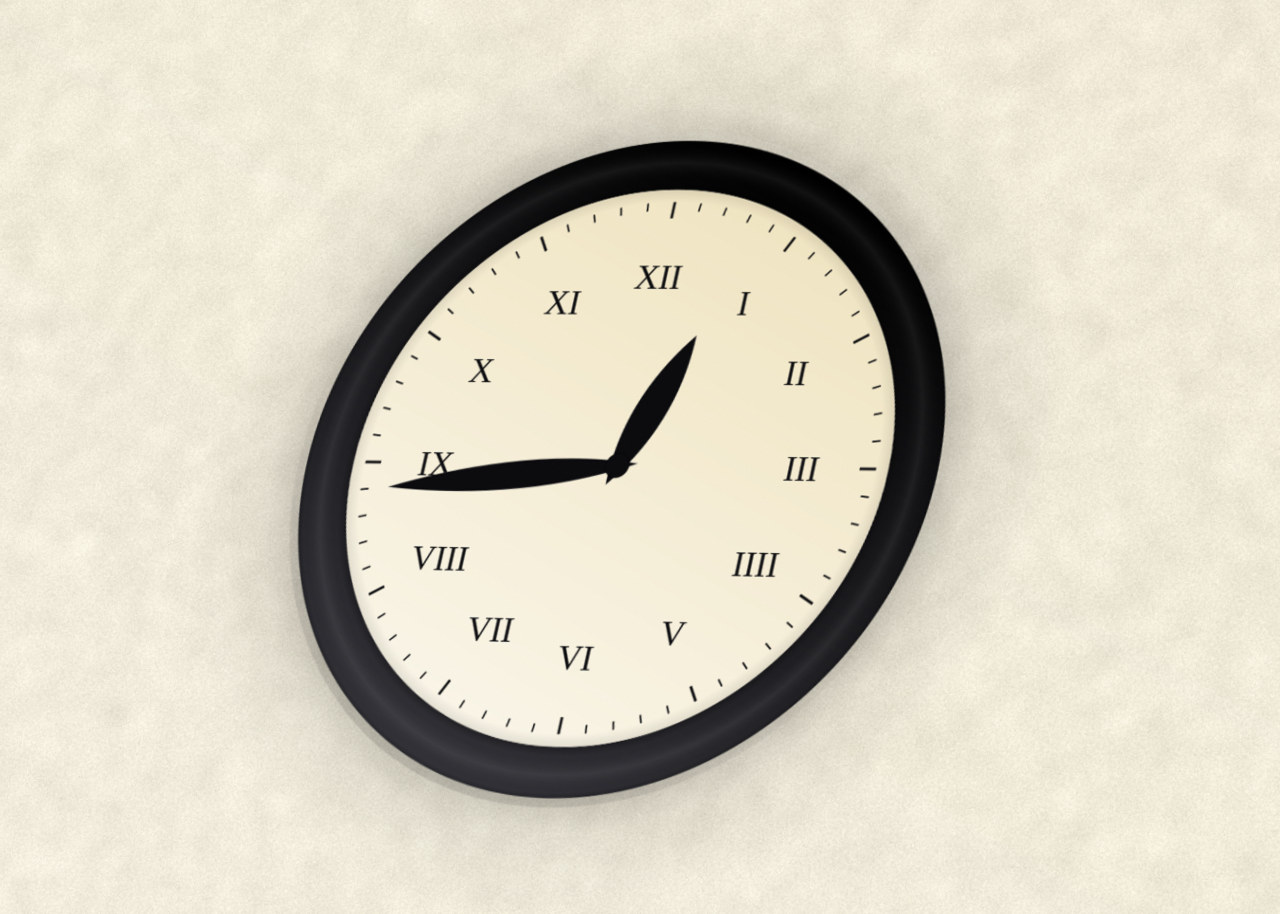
12,44
